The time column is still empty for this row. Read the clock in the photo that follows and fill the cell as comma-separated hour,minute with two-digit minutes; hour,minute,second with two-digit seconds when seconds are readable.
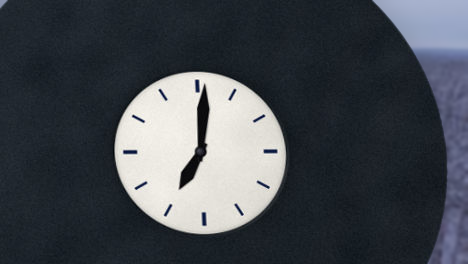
7,01
